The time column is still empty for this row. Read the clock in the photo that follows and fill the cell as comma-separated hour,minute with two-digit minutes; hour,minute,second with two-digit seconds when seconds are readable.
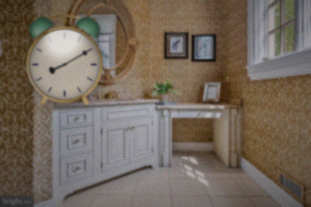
8,10
